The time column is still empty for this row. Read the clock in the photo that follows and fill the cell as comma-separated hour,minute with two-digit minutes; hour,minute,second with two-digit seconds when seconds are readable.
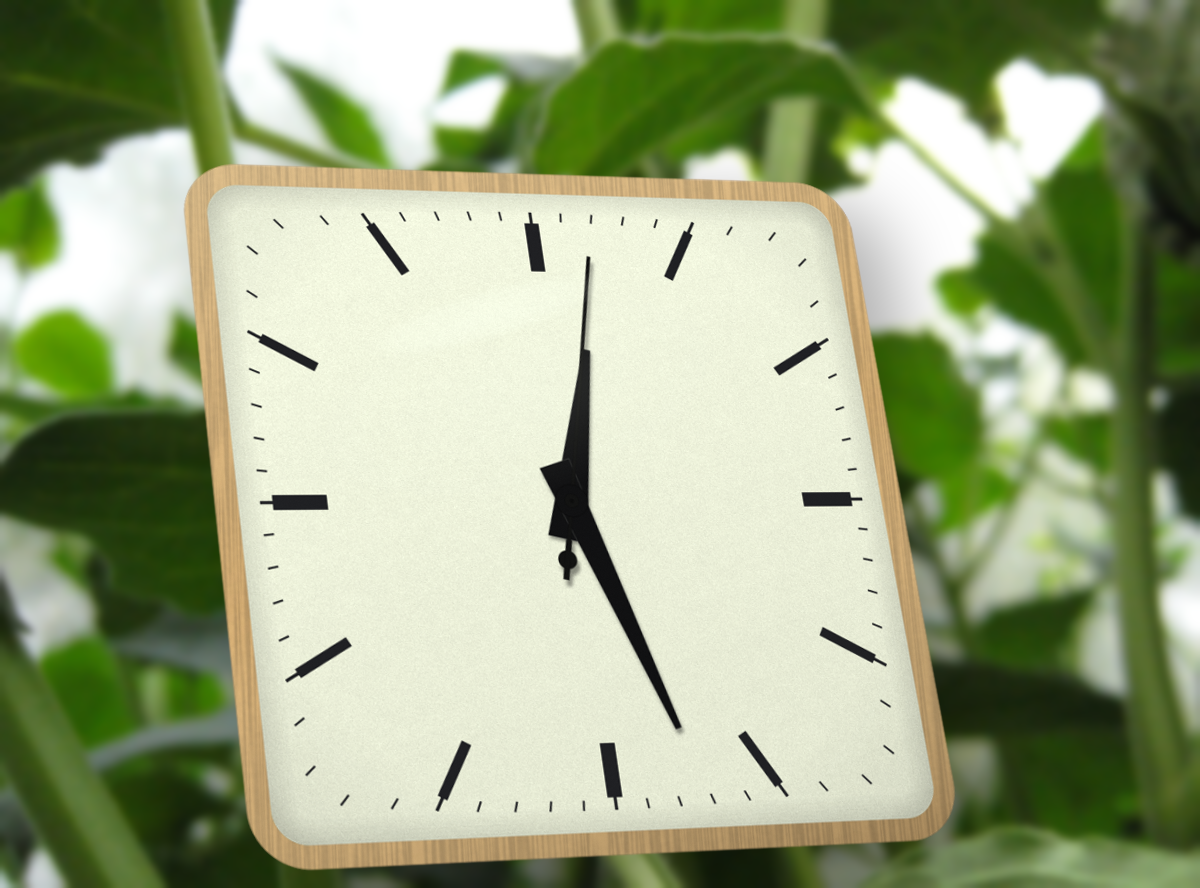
12,27,02
